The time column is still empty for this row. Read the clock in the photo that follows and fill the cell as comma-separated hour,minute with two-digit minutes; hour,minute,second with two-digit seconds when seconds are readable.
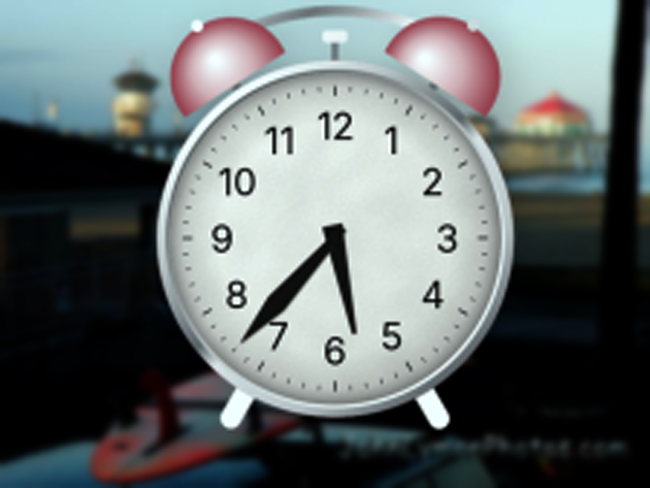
5,37
